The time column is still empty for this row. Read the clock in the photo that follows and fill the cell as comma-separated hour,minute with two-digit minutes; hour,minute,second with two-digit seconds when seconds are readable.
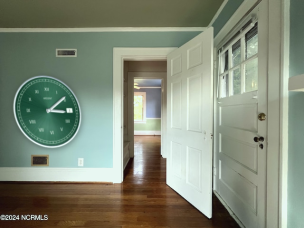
3,09
